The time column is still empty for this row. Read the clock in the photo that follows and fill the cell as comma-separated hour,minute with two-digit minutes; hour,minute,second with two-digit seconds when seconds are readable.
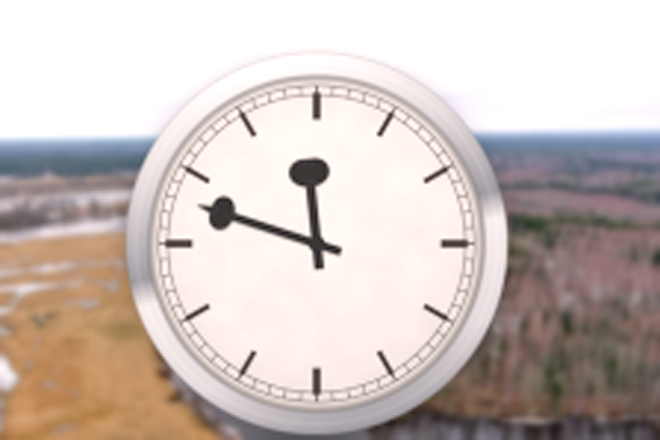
11,48
